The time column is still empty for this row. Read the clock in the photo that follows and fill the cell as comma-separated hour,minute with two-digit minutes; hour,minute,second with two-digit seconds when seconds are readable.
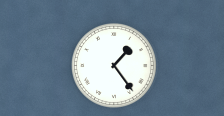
1,24
